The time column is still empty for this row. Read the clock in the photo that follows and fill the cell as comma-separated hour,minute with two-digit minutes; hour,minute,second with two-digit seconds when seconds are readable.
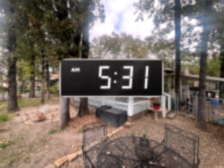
5,31
